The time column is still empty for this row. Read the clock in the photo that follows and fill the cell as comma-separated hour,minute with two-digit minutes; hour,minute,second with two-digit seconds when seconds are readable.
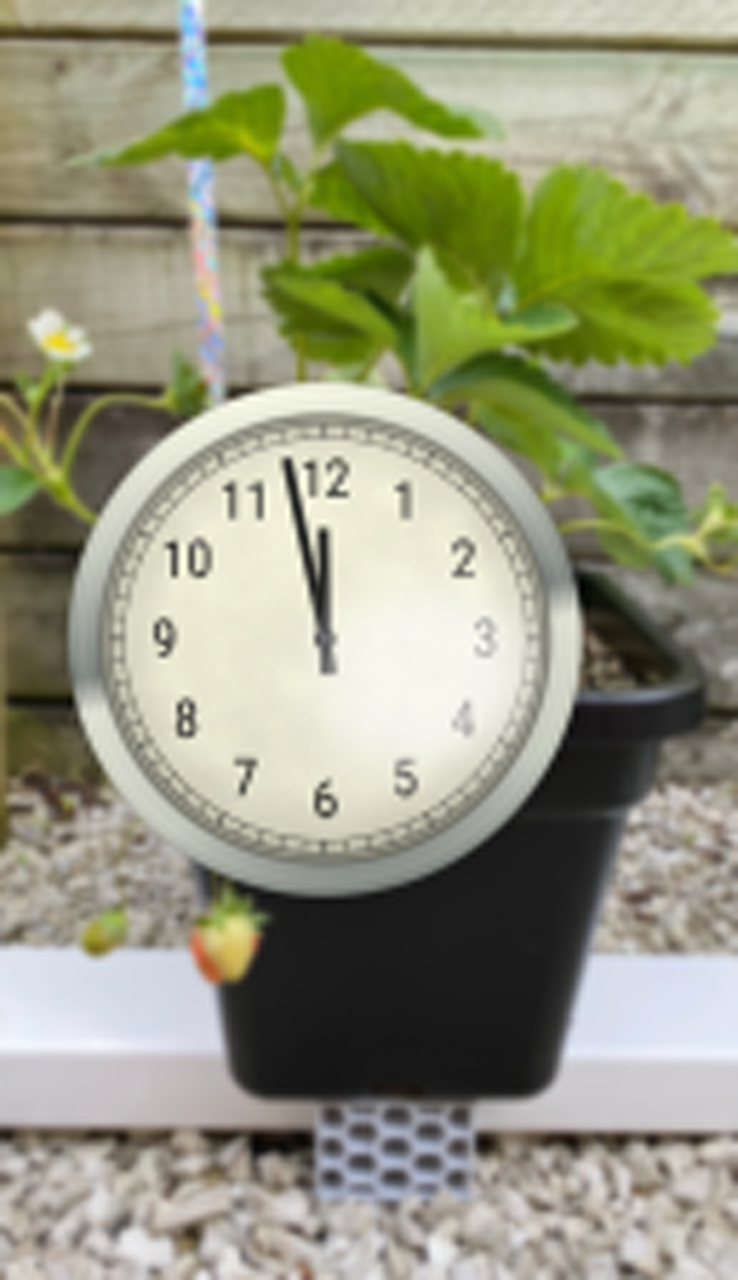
11,58
